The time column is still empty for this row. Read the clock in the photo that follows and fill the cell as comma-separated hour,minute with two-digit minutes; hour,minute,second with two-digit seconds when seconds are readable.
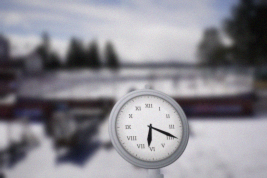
6,19
